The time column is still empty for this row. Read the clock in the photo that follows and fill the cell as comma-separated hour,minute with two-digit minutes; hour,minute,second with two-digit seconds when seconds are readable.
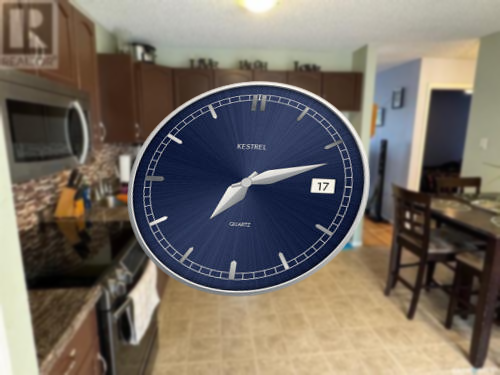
7,12
